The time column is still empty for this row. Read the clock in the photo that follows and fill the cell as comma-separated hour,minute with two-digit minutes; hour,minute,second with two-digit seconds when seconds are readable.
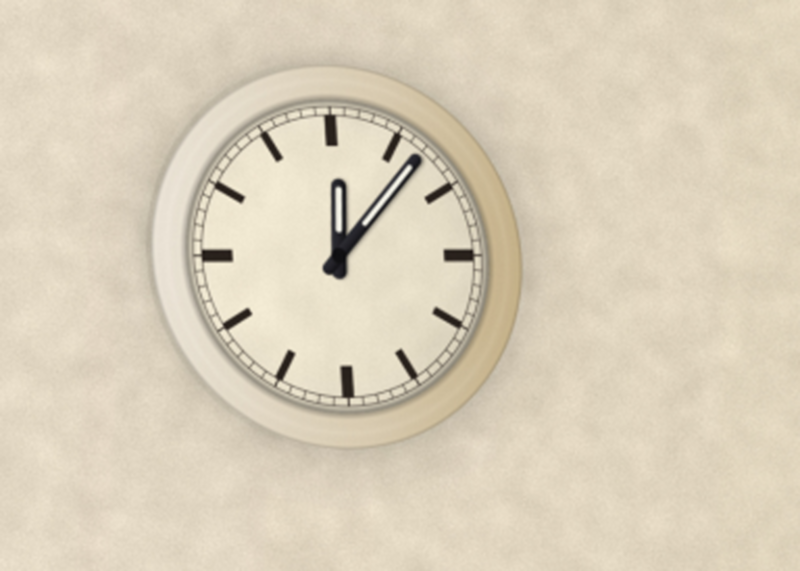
12,07
